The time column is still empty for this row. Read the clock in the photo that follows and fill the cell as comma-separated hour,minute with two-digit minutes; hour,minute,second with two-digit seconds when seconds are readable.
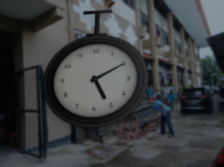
5,10
